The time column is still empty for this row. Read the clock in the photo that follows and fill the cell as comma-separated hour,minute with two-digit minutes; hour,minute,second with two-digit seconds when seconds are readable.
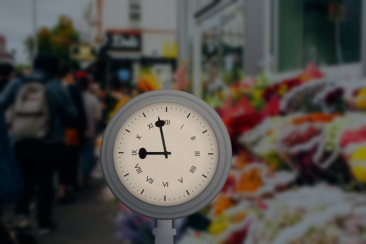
8,58
